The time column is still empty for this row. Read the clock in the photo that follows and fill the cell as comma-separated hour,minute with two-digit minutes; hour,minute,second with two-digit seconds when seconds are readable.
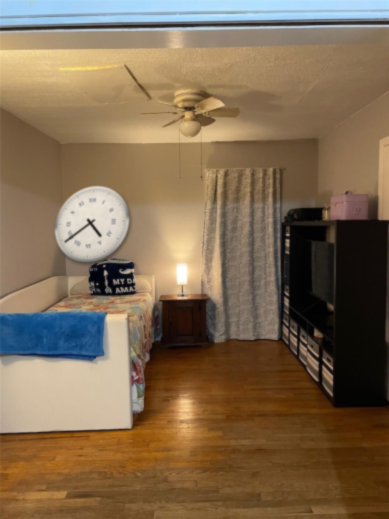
4,39
